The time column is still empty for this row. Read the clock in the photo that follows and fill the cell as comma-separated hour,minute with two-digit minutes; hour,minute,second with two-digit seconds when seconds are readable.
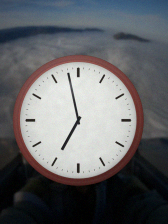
6,58
